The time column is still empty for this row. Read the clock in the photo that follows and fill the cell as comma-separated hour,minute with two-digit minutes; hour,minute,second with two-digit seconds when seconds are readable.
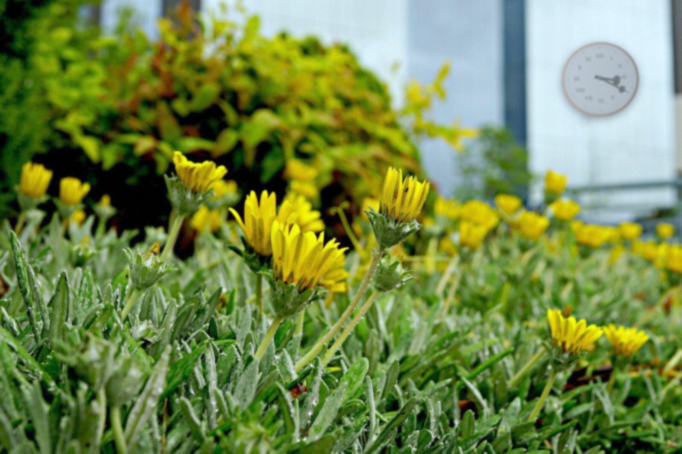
3,20
